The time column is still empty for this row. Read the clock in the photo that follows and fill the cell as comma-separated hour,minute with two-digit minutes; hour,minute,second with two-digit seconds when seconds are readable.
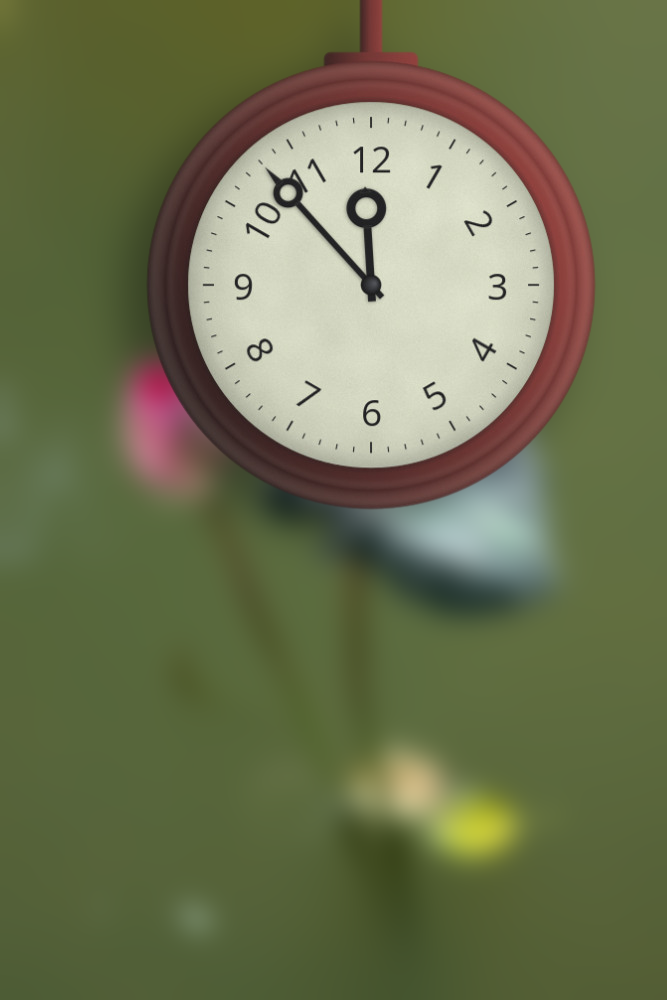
11,53
